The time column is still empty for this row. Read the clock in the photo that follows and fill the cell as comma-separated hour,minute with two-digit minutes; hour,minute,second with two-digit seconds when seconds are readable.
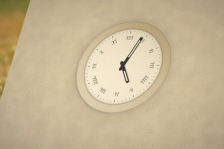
5,04
